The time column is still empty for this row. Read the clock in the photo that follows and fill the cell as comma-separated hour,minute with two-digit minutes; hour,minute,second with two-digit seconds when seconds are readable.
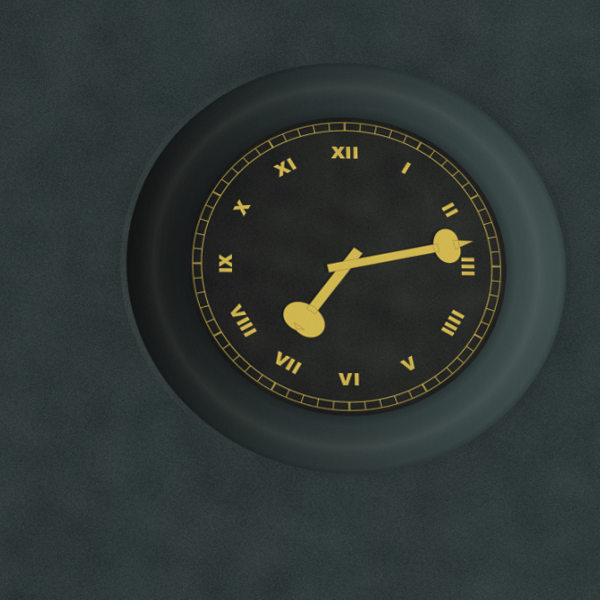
7,13
